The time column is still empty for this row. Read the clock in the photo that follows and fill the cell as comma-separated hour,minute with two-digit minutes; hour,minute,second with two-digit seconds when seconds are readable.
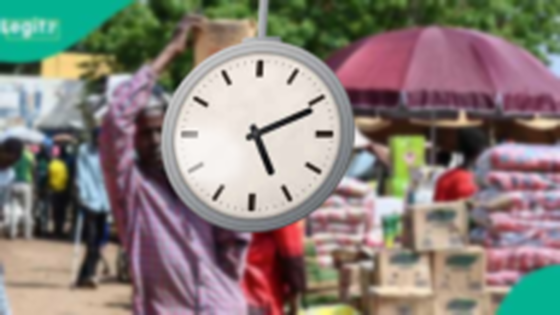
5,11
